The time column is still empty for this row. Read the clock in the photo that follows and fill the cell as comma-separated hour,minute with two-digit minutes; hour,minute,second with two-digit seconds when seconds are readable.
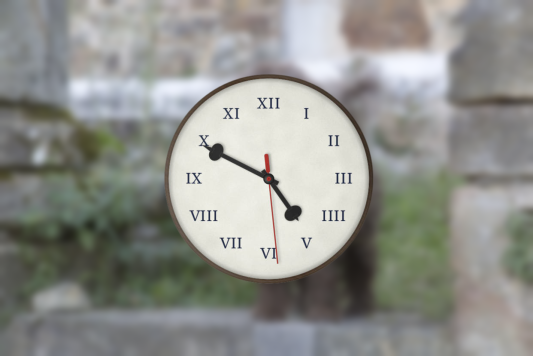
4,49,29
